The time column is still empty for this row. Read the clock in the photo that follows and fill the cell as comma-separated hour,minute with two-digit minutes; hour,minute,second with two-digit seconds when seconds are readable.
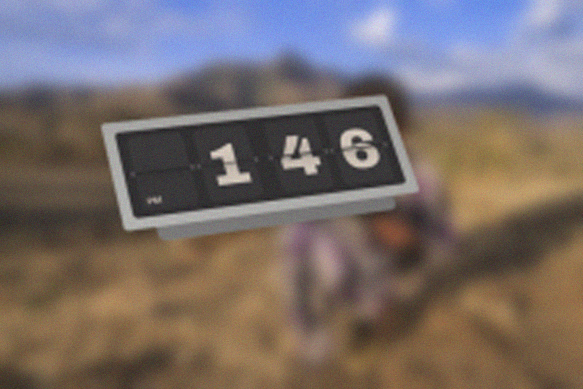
1,46
